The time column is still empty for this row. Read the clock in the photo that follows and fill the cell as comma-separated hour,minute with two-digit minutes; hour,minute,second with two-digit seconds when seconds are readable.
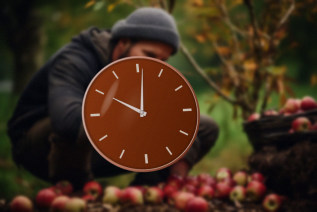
10,01
